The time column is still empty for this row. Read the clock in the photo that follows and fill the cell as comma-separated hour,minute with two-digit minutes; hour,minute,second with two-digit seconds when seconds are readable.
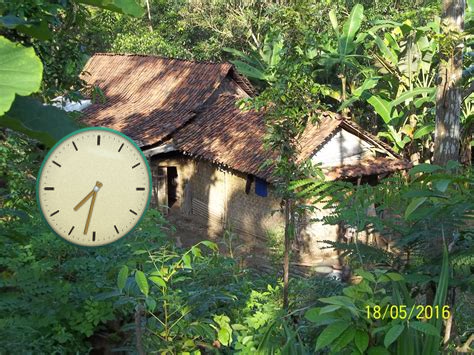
7,32
